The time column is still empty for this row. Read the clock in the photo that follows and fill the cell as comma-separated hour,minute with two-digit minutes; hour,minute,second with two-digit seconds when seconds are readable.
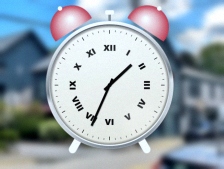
1,34
